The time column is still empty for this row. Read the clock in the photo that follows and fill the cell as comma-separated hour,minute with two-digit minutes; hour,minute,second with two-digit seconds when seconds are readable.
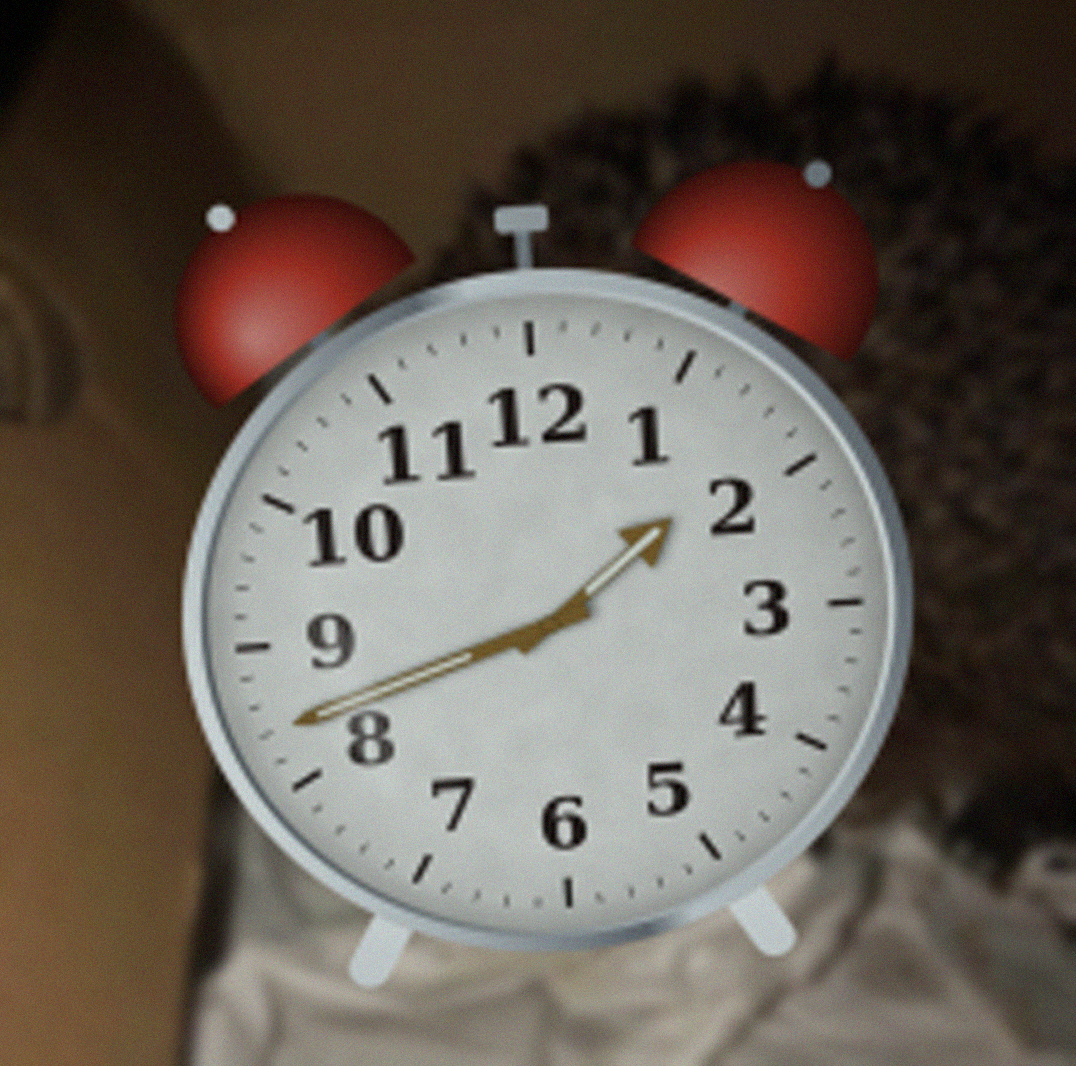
1,42
